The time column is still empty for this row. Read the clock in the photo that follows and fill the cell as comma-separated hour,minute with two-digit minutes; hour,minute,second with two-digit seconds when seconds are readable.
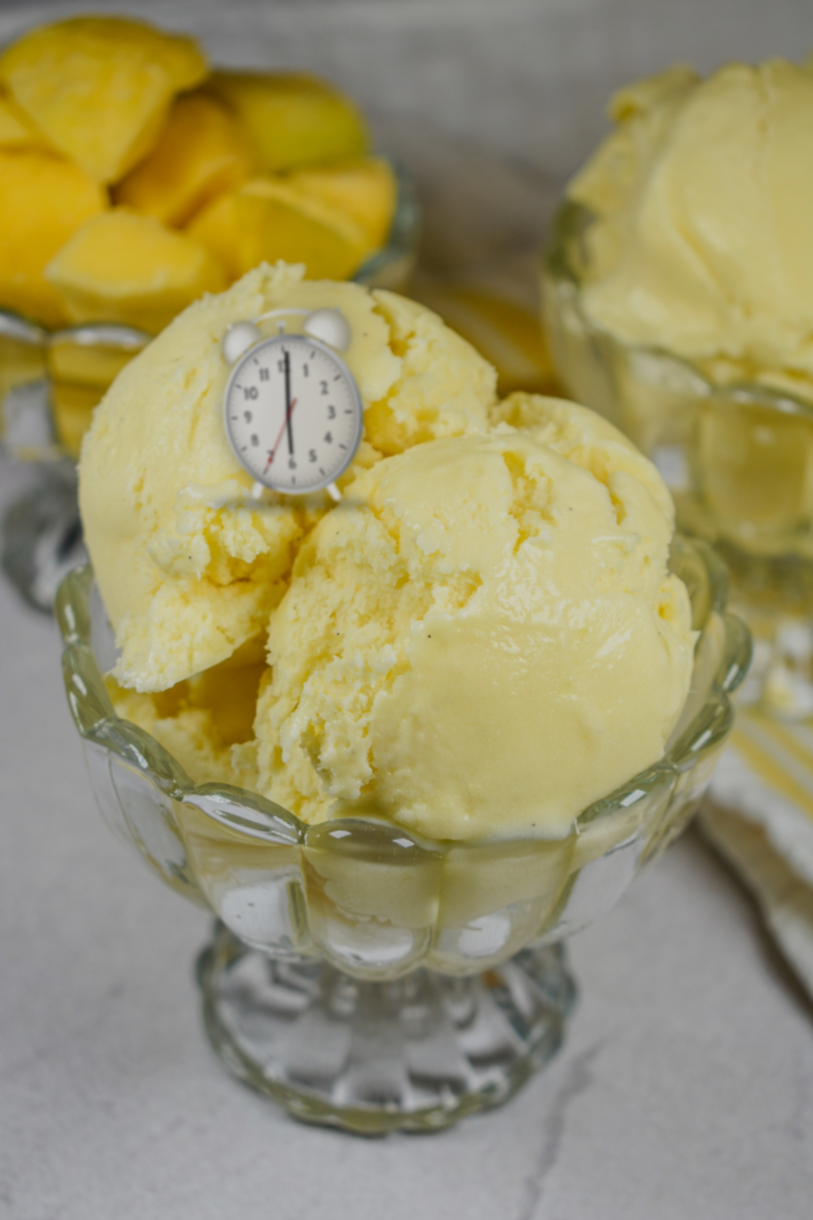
6,00,35
